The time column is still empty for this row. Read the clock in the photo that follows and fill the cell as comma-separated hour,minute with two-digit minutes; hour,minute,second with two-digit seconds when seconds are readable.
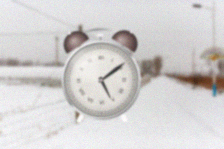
5,09
